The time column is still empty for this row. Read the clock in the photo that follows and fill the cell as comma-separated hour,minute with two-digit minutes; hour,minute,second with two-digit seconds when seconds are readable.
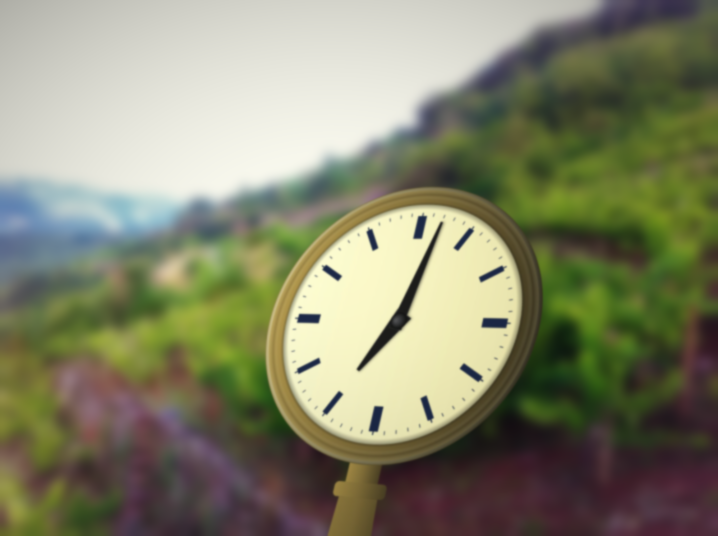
7,02
